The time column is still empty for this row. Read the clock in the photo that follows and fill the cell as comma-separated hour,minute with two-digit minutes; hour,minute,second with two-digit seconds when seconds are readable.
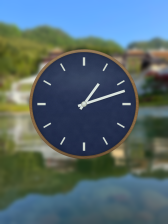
1,12
